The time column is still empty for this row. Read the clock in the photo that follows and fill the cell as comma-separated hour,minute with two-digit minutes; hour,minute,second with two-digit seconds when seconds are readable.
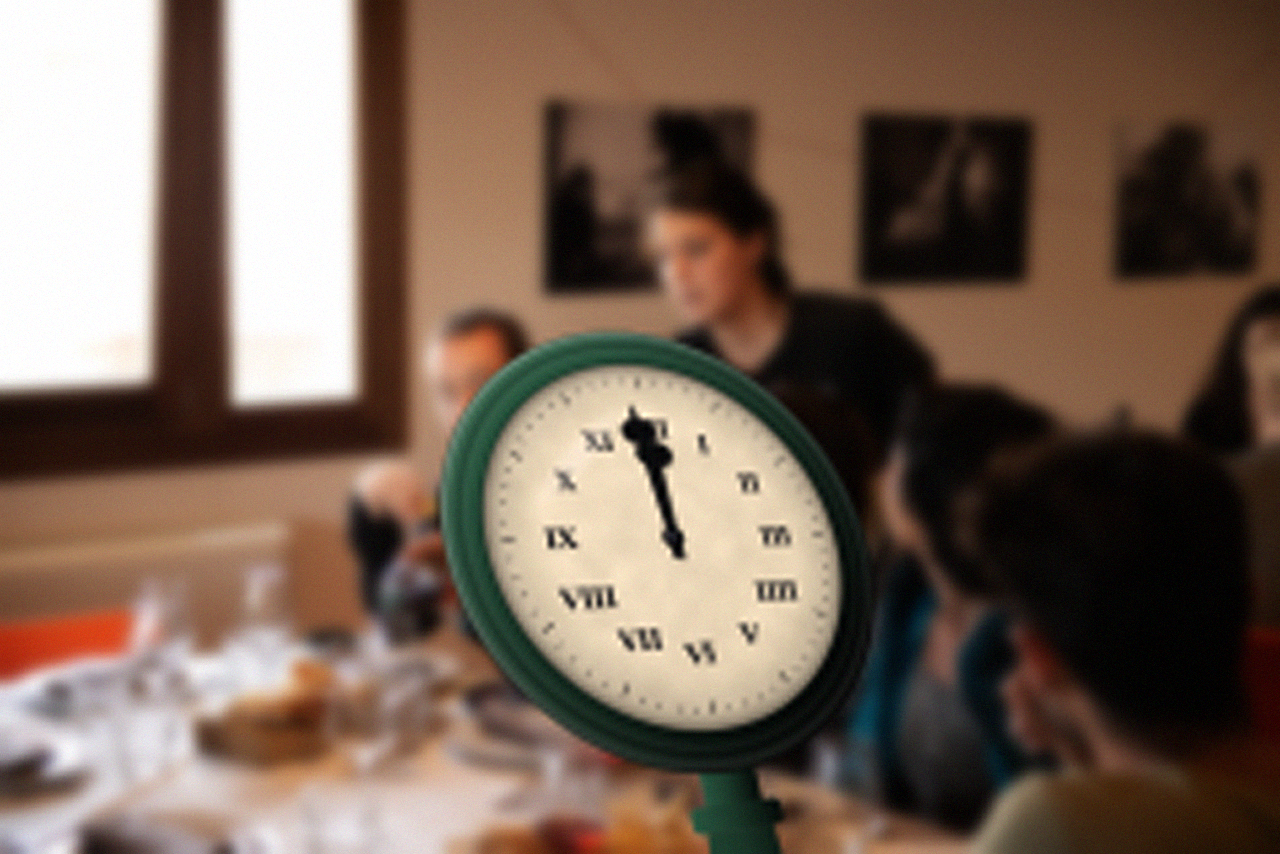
11,59
